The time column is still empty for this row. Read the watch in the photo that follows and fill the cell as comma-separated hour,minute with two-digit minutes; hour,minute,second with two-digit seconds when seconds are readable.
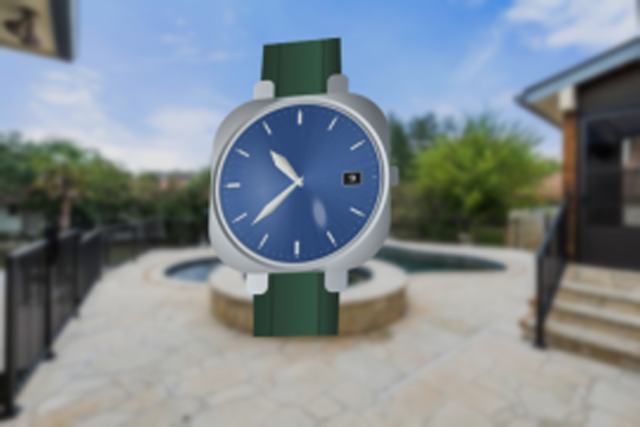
10,38
